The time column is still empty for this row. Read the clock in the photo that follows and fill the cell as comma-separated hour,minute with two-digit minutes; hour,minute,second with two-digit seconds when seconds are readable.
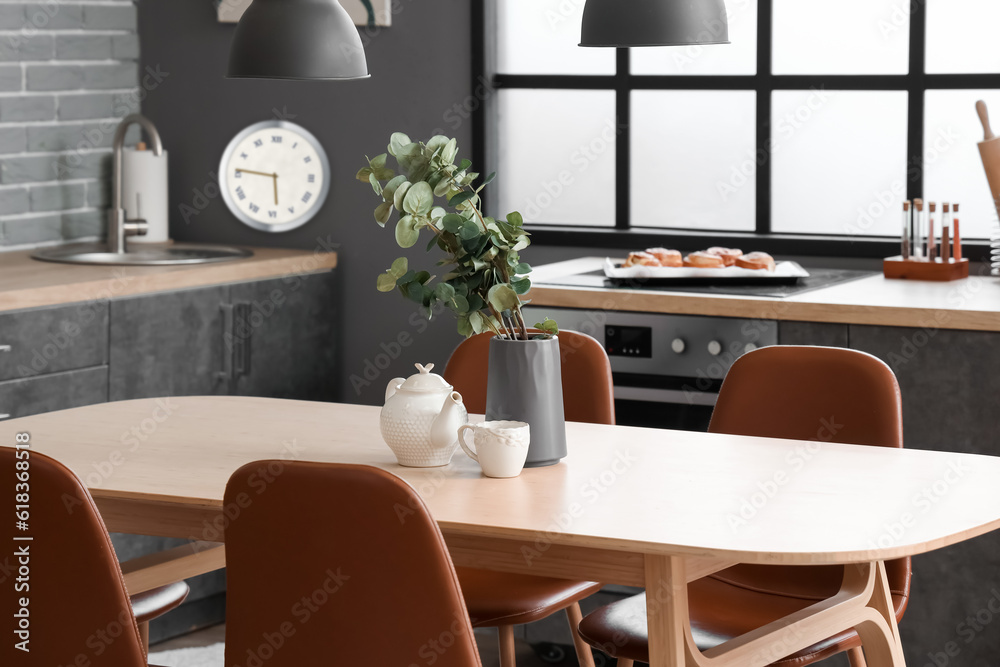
5,46
